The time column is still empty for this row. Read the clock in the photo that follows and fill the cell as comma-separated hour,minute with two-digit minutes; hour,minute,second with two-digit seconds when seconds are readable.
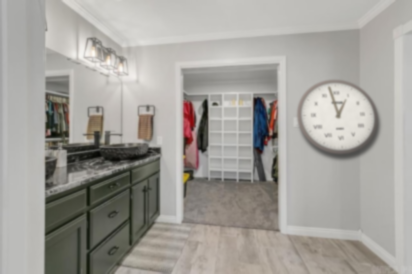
12,58
